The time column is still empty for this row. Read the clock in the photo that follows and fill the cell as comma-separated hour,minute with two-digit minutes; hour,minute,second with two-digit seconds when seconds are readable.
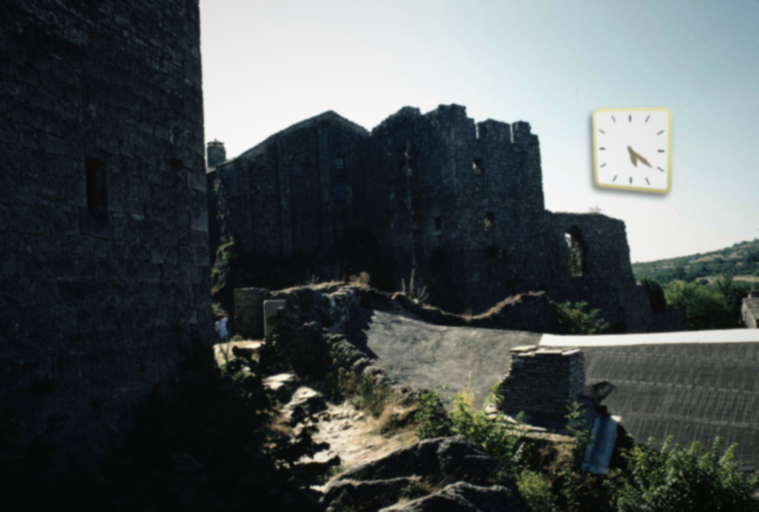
5,21
